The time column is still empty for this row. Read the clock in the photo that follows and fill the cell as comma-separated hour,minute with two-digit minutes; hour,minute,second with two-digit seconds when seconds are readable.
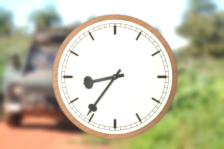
8,36
